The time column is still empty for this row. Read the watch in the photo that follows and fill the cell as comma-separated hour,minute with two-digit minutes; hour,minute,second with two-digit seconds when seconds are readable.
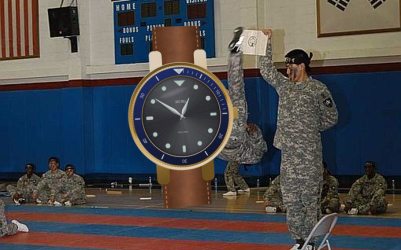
12,51
